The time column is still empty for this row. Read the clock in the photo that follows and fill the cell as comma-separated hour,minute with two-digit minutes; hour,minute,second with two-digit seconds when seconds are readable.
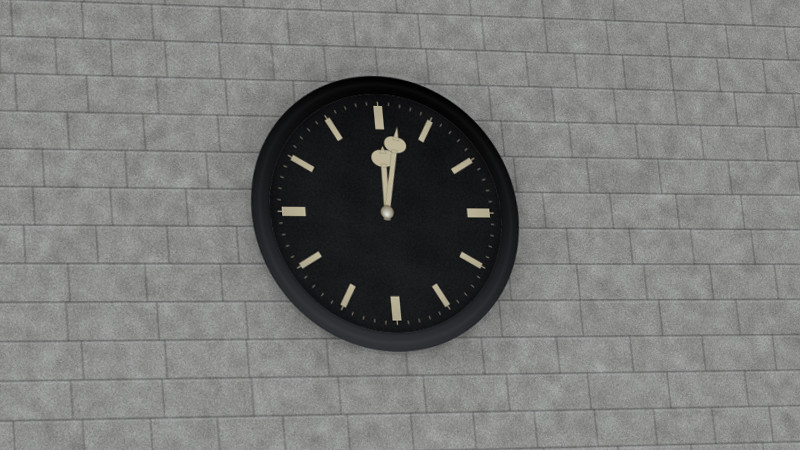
12,02
